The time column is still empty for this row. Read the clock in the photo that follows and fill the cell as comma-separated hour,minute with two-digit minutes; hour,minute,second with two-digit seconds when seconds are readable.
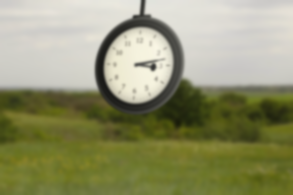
3,13
